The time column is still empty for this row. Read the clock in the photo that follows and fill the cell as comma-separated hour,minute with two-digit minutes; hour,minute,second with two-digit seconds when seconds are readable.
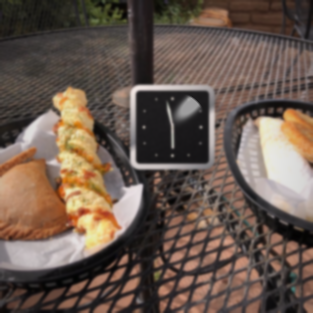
5,58
